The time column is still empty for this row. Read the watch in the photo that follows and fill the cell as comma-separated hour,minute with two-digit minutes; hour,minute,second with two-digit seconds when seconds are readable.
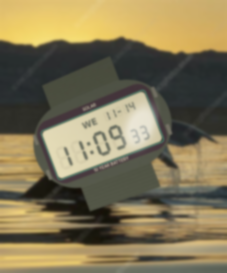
11,09,33
